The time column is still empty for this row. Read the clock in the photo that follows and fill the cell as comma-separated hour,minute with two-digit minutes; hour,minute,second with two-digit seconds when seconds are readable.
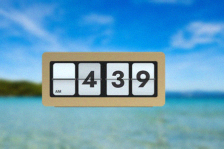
4,39
